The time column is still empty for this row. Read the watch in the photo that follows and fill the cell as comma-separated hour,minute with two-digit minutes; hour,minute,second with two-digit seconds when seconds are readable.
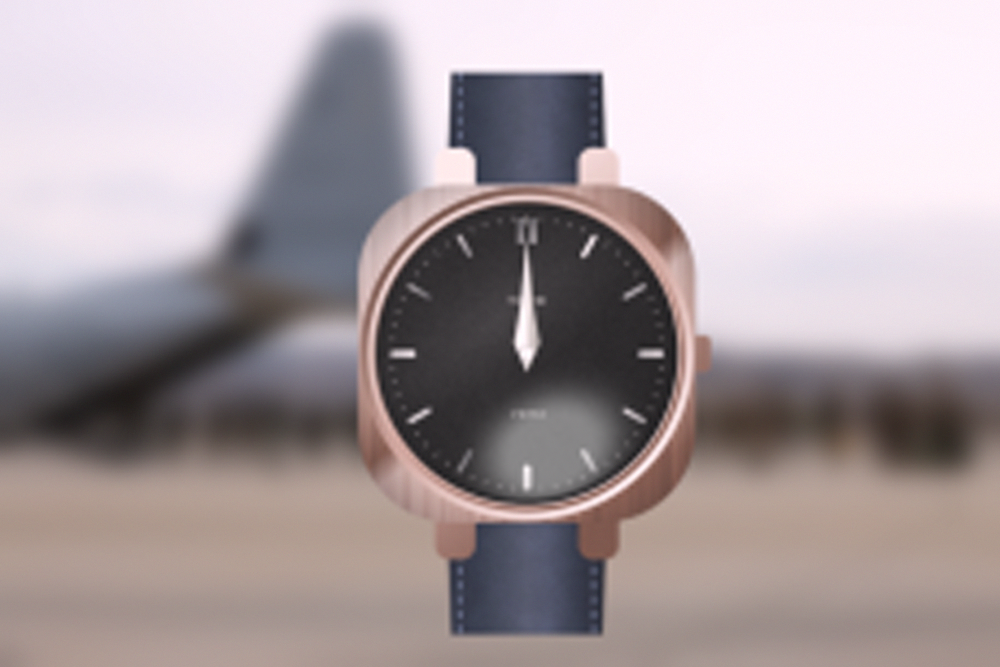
12,00
